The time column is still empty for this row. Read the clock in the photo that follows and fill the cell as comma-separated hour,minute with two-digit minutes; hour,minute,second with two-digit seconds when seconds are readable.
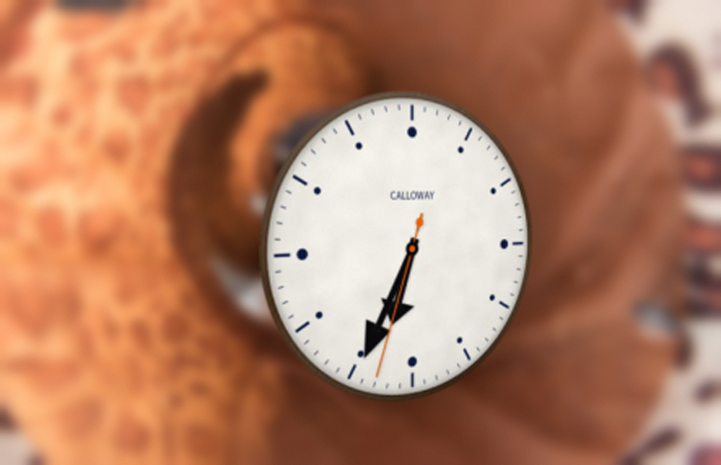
6,34,33
